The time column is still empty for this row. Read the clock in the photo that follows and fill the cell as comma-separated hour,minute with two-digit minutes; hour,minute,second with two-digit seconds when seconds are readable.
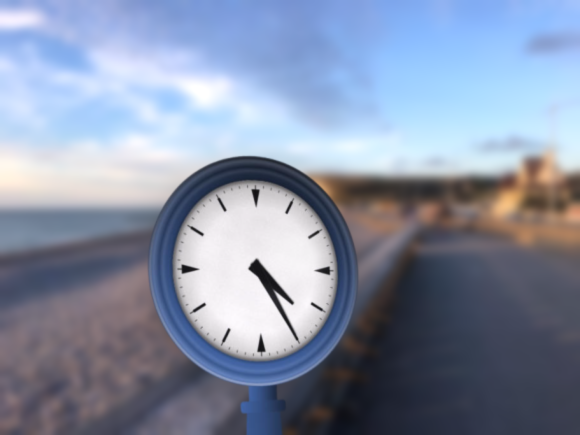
4,25
